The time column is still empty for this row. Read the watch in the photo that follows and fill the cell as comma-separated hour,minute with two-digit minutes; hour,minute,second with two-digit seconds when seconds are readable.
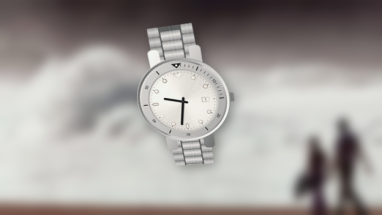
9,32
